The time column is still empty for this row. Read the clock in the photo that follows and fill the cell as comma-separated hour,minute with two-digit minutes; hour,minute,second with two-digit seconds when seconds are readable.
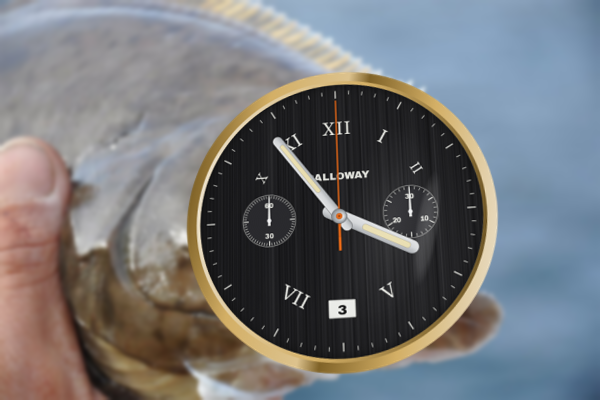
3,54
